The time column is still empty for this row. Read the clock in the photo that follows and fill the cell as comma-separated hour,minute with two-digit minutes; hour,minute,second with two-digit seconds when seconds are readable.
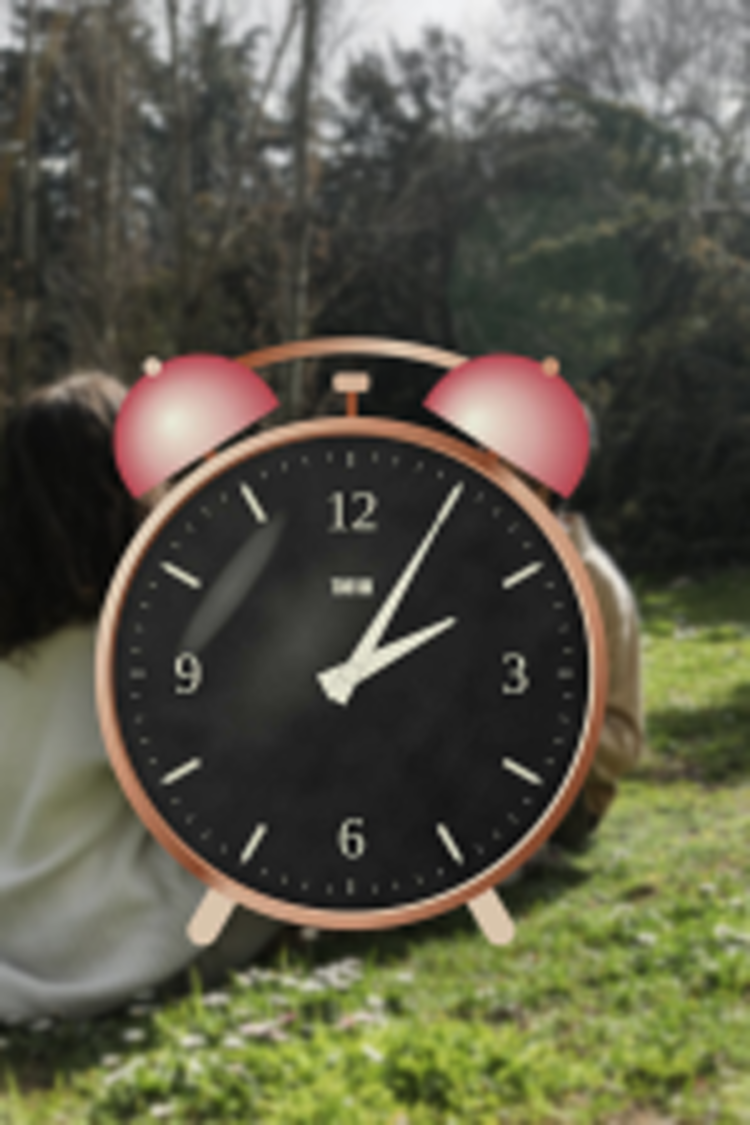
2,05
